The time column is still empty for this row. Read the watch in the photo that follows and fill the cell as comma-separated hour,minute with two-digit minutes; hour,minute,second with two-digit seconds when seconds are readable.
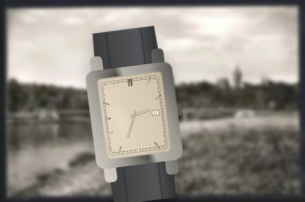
2,34
